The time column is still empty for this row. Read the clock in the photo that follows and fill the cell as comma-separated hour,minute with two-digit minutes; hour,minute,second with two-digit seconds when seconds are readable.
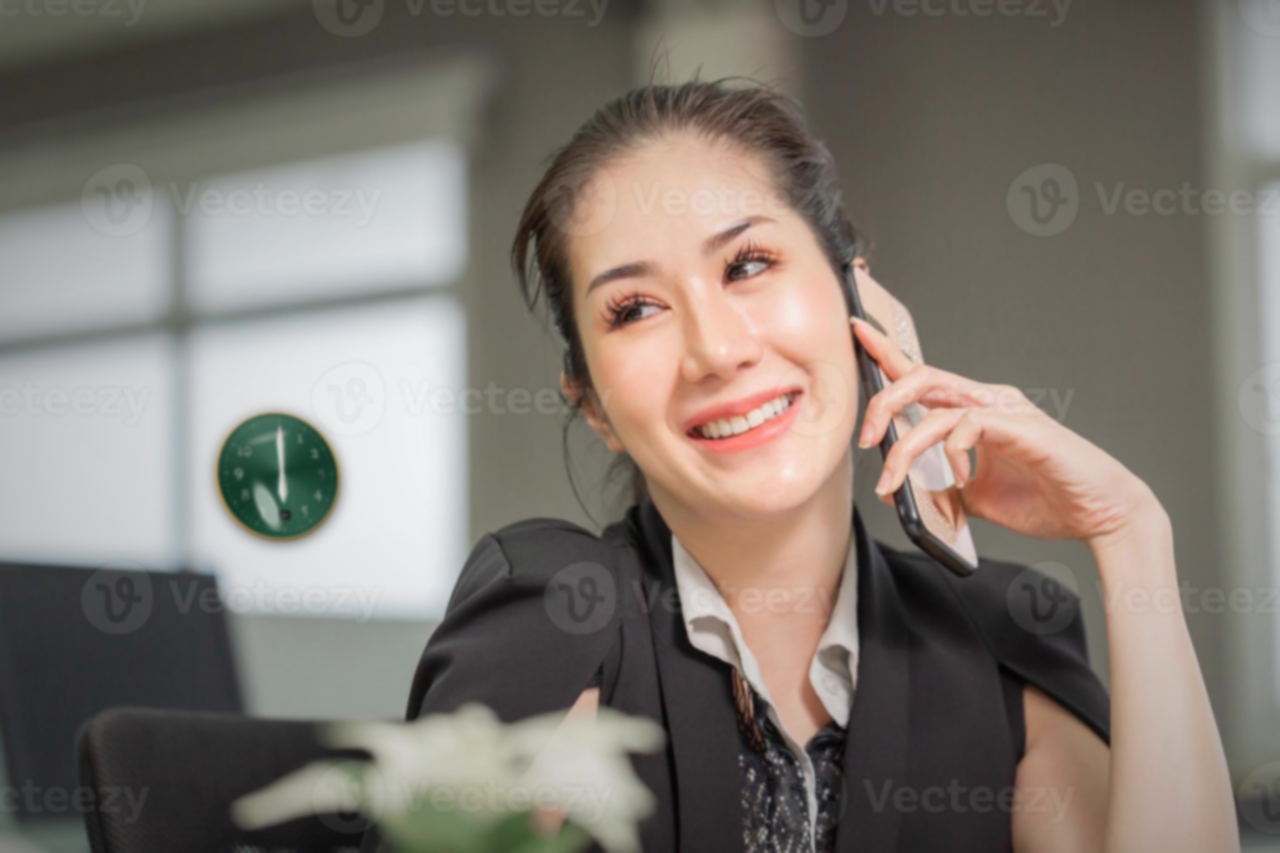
6,00
